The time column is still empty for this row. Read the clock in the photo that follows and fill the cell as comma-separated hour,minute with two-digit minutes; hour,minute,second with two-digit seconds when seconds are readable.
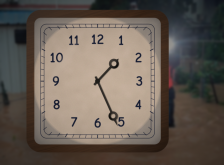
1,26
